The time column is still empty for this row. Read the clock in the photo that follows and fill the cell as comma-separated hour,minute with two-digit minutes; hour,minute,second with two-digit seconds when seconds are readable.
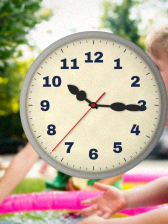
10,15,37
